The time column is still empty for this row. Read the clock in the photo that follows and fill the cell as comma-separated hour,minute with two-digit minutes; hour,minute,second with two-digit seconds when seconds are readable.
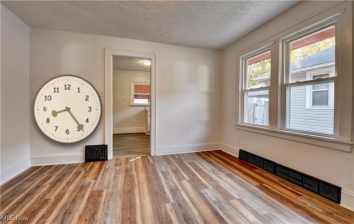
8,24
